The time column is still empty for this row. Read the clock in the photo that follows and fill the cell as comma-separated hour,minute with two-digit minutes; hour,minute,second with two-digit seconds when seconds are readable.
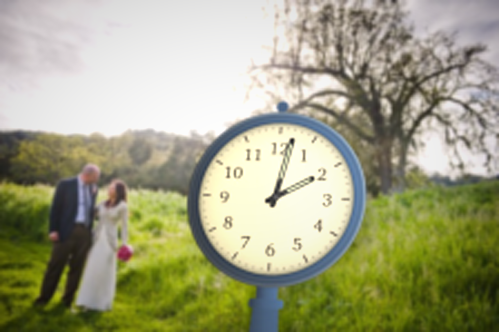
2,02
